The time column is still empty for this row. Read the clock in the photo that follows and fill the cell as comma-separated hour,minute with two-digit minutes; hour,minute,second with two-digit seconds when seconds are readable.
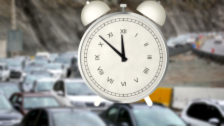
11,52
